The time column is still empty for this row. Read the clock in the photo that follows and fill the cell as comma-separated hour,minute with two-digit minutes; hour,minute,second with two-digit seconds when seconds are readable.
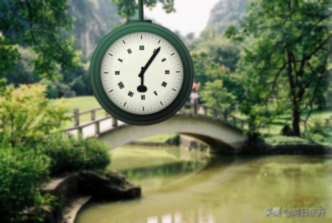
6,06
